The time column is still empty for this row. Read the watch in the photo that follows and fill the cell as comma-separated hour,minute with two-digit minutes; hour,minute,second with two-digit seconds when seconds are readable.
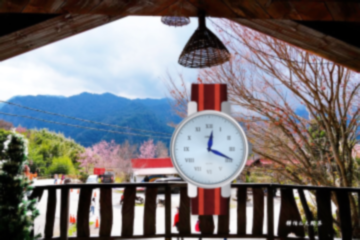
12,19
